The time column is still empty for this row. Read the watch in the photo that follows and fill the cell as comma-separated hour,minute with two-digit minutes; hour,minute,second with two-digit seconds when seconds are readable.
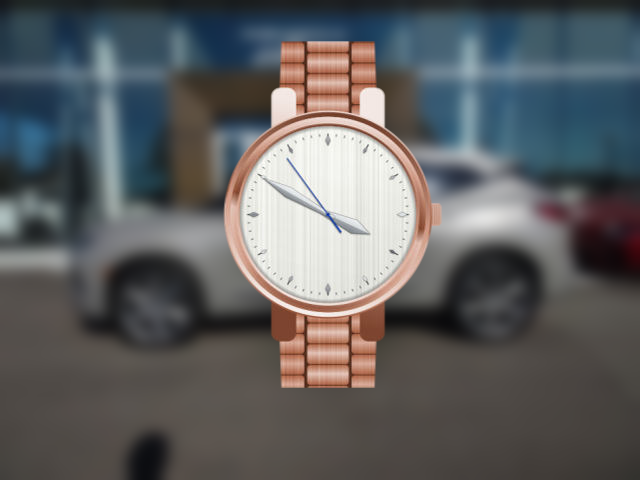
3,49,54
